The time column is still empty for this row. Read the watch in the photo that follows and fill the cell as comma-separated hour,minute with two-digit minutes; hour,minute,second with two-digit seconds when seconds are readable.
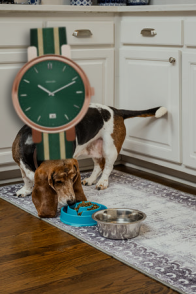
10,11
